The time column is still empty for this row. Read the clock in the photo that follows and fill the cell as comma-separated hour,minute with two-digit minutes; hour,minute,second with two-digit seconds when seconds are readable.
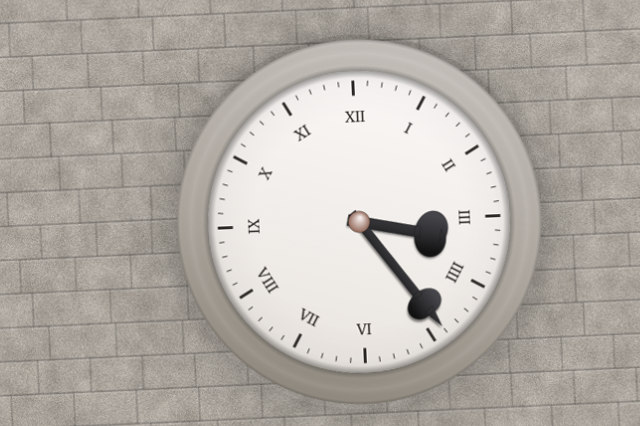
3,24
